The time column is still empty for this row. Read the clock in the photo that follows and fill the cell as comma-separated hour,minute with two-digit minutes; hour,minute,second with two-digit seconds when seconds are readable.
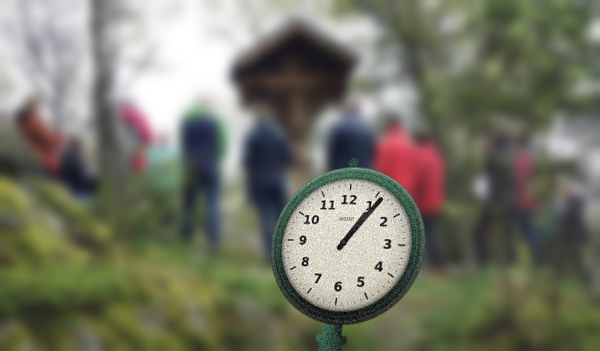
1,06
